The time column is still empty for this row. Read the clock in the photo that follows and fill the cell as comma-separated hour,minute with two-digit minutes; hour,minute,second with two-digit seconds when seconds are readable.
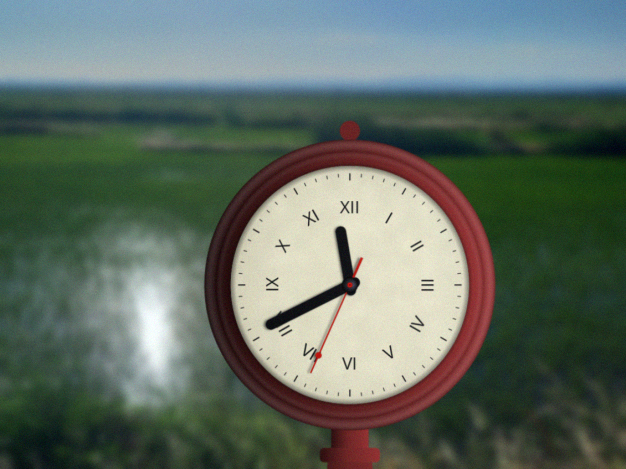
11,40,34
